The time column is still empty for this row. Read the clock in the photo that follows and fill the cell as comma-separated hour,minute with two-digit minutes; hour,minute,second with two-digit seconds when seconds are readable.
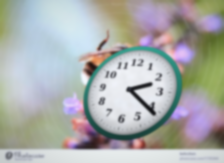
2,21
